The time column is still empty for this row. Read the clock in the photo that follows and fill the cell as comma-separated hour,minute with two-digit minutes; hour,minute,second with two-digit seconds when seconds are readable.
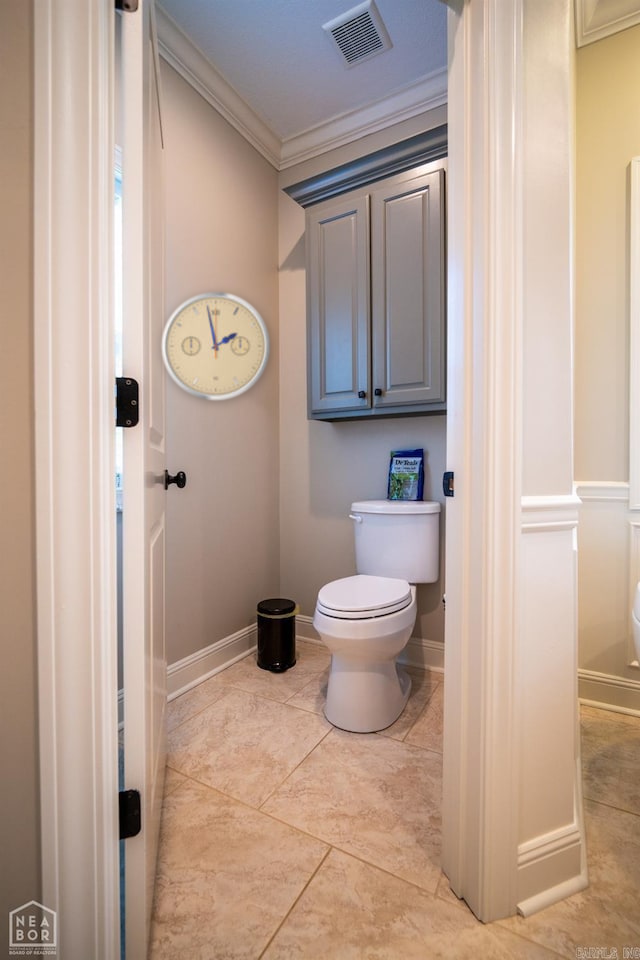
1,58
